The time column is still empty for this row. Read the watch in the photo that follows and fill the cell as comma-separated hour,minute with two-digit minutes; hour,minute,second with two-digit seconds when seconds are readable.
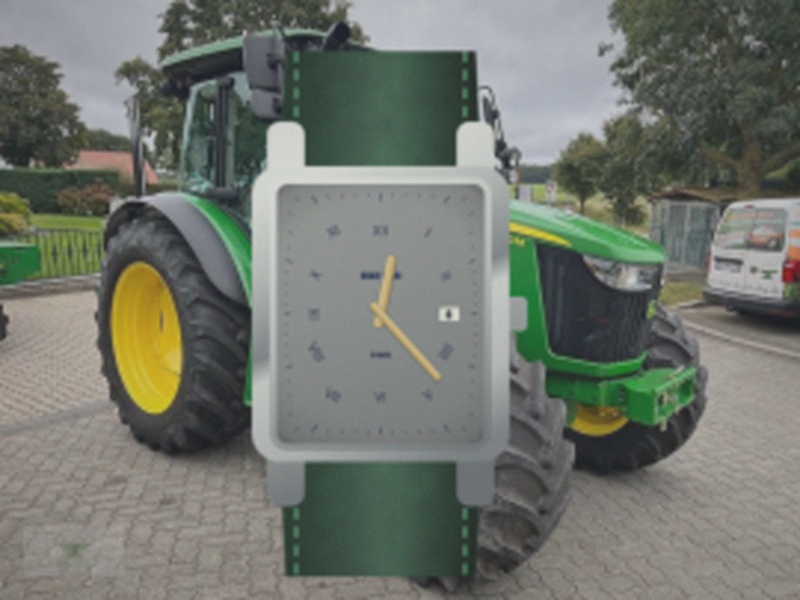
12,23
